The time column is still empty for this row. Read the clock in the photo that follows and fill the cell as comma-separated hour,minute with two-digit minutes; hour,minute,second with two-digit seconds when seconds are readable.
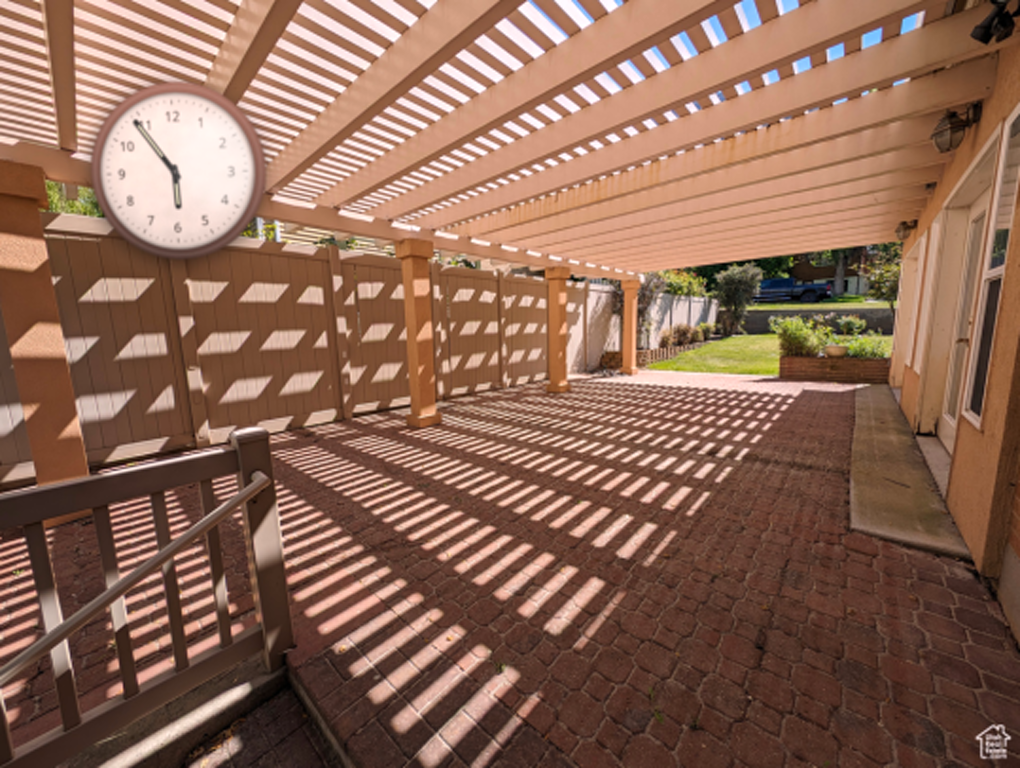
5,54
